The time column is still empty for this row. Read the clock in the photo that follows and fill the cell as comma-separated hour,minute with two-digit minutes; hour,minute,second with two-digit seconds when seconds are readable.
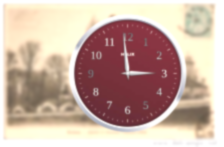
2,59
